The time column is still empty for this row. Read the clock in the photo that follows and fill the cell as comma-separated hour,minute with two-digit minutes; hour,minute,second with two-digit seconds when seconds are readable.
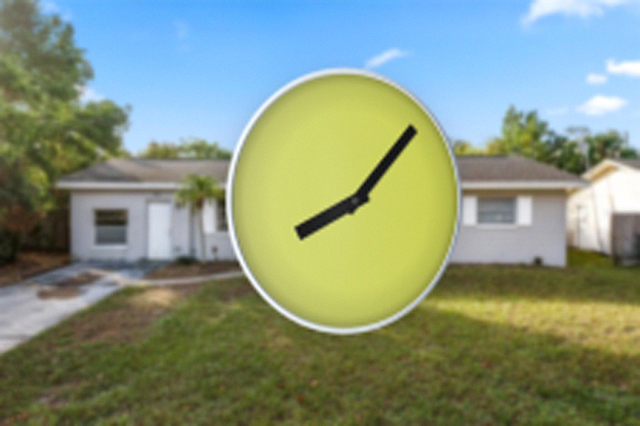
8,07
